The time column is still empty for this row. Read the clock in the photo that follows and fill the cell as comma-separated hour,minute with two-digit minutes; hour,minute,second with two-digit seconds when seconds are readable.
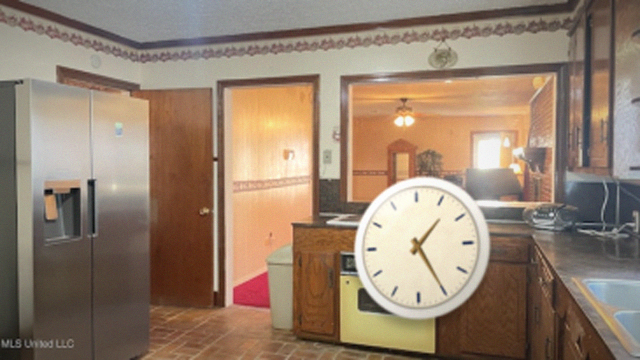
1,25
